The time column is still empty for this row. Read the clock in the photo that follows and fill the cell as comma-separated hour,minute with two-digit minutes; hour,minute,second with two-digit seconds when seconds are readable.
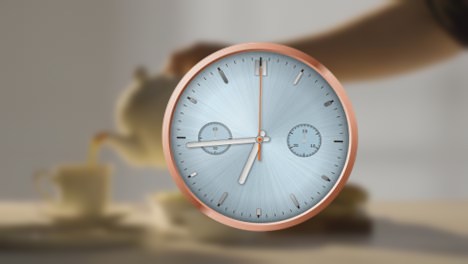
6,44
